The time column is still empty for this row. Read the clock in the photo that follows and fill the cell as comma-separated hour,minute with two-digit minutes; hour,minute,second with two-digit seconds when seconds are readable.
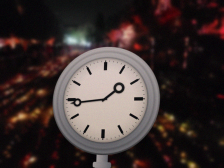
1,44
